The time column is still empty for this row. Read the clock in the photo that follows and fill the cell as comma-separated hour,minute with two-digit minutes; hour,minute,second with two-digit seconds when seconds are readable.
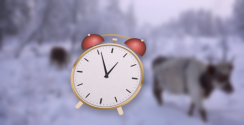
12,56
